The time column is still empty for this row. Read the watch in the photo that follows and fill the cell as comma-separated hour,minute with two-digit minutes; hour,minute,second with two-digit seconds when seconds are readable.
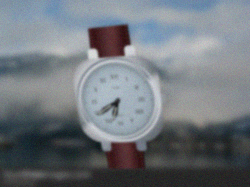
6,40
